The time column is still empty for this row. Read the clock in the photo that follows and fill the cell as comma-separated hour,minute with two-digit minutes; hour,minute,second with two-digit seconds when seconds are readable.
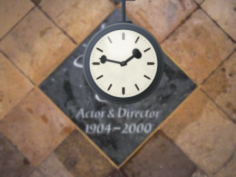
1,47
